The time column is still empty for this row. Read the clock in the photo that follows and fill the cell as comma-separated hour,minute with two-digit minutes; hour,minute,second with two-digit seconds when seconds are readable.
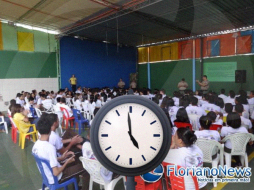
4,59
